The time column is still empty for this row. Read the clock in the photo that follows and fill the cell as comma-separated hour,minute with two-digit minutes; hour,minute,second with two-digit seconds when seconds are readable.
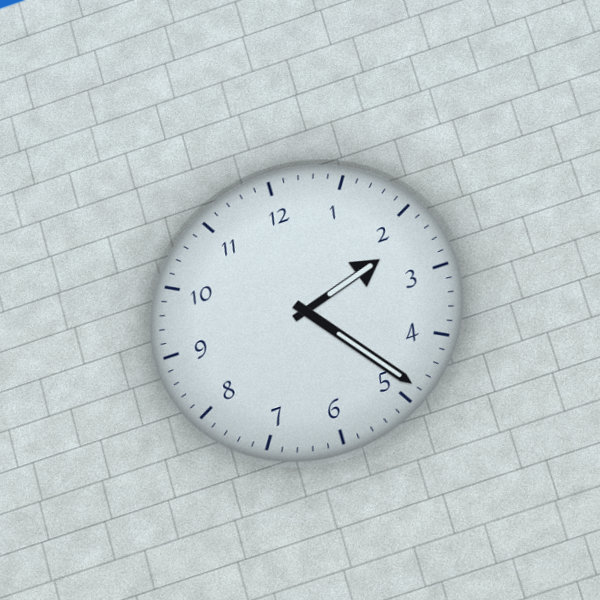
2,24
